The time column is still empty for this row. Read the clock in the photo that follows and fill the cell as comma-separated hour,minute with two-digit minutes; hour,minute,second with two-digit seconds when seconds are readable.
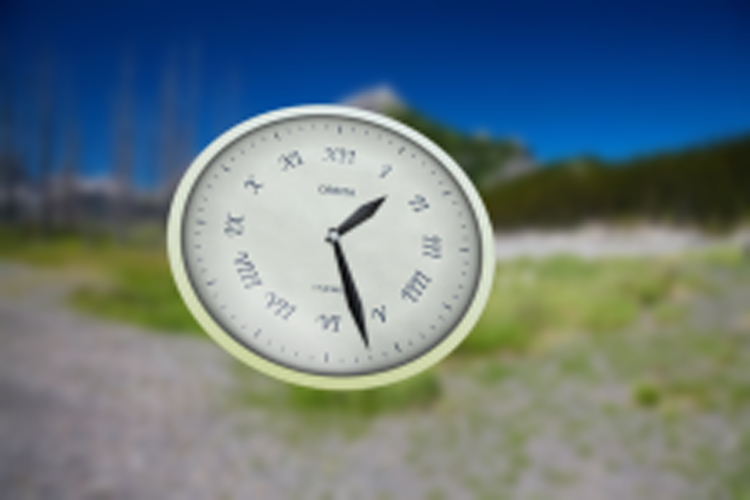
1,27
